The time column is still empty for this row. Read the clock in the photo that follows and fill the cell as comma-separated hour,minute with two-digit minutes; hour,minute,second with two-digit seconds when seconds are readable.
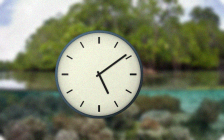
5,09
